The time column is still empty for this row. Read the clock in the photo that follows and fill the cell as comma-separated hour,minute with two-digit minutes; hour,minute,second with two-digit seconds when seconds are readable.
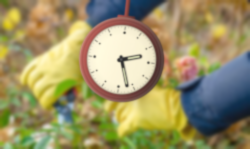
2,27
